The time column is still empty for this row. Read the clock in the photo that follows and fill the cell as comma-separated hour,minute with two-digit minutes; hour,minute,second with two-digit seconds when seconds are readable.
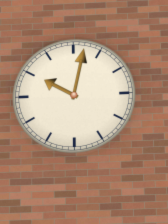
10,02
